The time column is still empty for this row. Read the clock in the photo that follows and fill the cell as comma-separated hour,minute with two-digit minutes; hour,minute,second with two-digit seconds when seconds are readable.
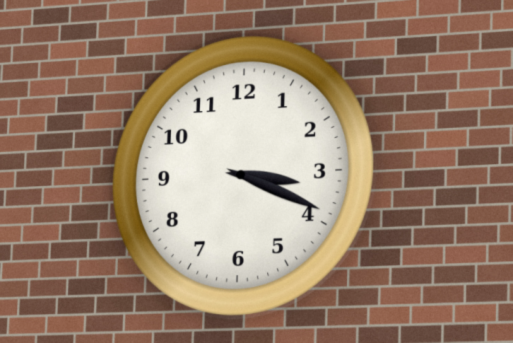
3,19
